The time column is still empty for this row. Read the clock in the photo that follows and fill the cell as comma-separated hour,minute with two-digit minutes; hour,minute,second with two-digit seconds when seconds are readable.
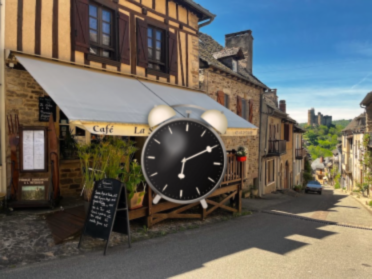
6,10
